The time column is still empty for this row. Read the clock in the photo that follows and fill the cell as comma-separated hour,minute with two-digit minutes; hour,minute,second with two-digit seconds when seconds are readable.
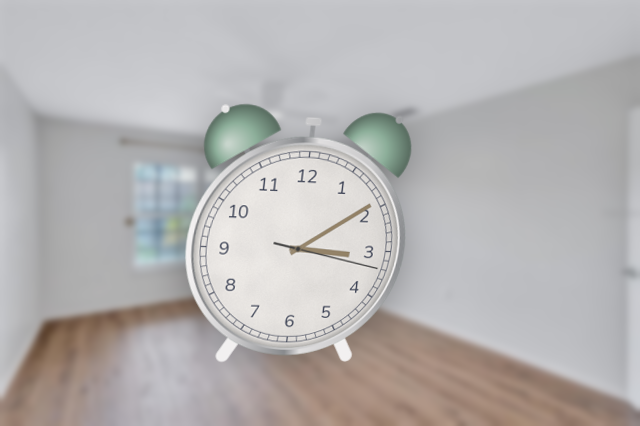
3,09,17
